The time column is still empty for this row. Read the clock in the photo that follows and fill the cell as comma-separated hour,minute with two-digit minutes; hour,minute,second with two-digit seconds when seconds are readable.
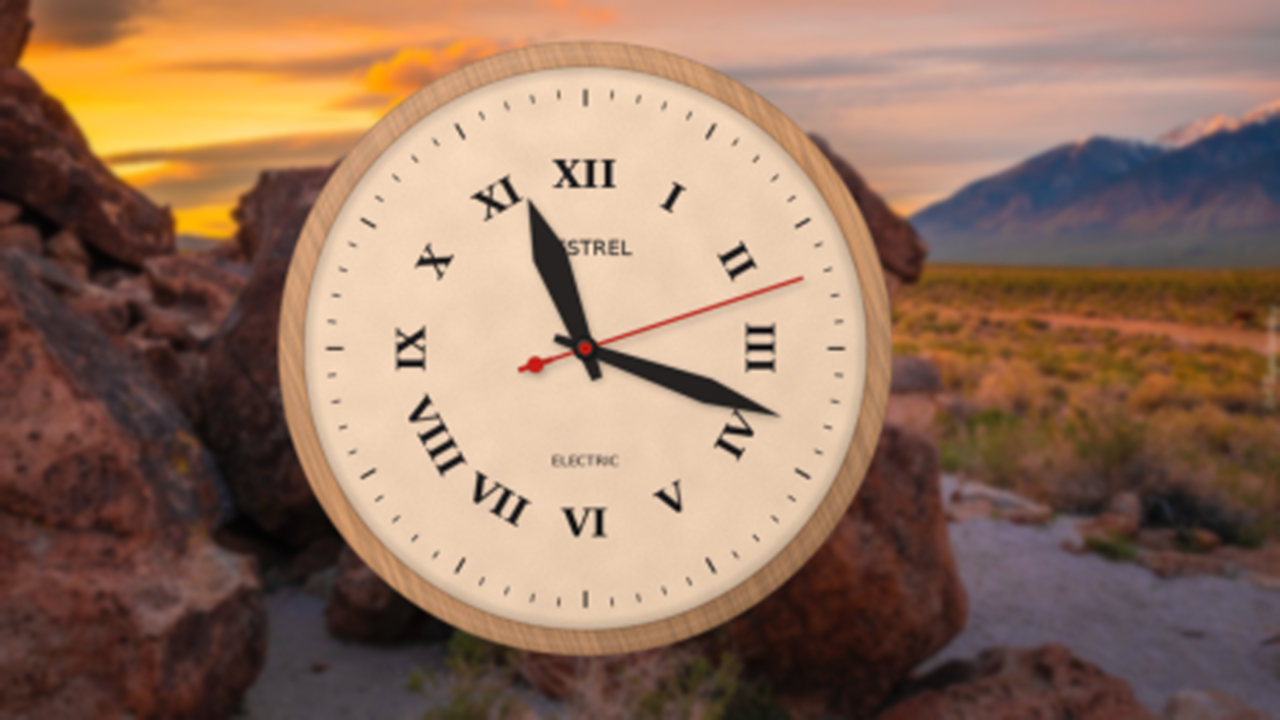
11,18,12
